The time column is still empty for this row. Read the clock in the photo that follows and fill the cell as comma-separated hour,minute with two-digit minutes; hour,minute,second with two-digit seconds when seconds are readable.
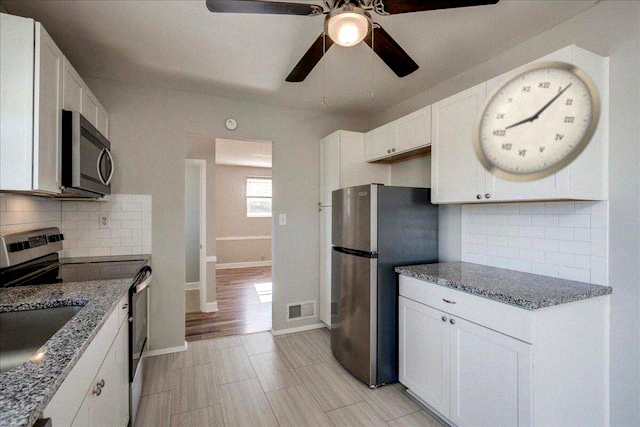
8,06
